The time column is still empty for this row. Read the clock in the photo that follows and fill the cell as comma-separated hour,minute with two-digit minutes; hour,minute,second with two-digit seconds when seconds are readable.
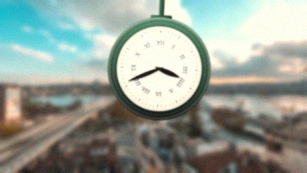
3,41
